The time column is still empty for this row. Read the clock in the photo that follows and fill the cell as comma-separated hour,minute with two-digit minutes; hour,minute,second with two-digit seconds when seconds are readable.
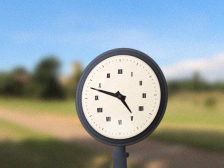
4,48
